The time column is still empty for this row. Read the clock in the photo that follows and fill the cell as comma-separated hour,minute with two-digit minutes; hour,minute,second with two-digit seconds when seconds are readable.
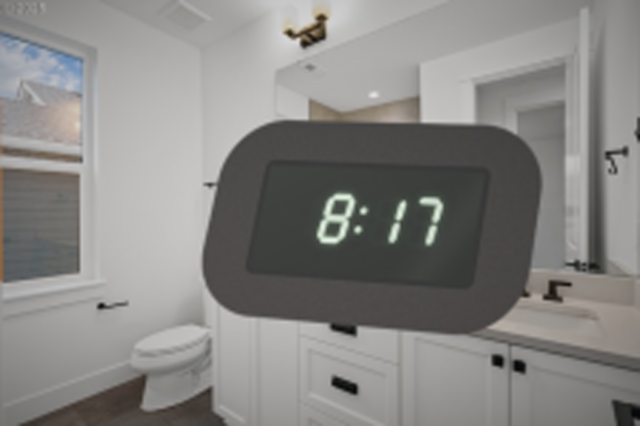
8,17
